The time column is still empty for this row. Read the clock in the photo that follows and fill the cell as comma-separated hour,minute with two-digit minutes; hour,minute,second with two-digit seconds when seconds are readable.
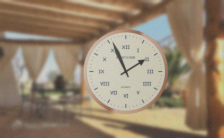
1,56
